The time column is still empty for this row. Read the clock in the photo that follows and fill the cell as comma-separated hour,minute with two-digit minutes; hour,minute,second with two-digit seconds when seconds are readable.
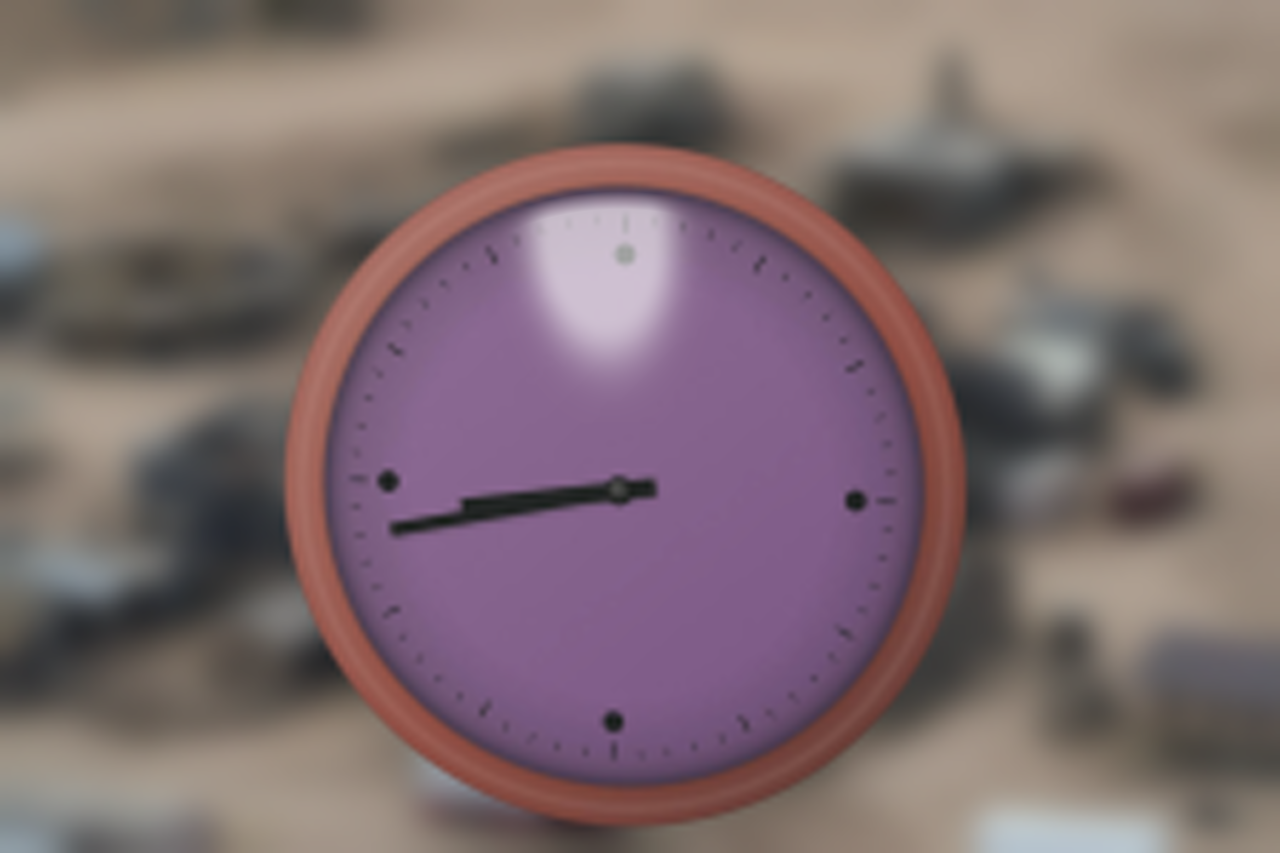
8,43
